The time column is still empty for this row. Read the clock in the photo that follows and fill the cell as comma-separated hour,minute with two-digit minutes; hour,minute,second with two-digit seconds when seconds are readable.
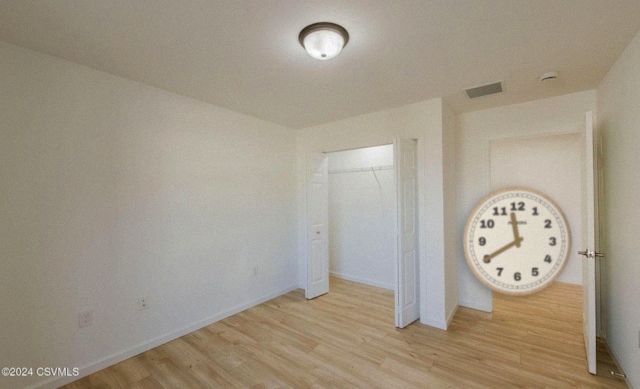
11,40
